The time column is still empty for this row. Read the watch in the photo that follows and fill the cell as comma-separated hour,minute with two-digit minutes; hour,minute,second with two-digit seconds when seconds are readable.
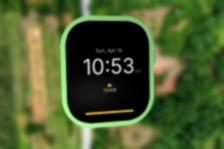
10,53
